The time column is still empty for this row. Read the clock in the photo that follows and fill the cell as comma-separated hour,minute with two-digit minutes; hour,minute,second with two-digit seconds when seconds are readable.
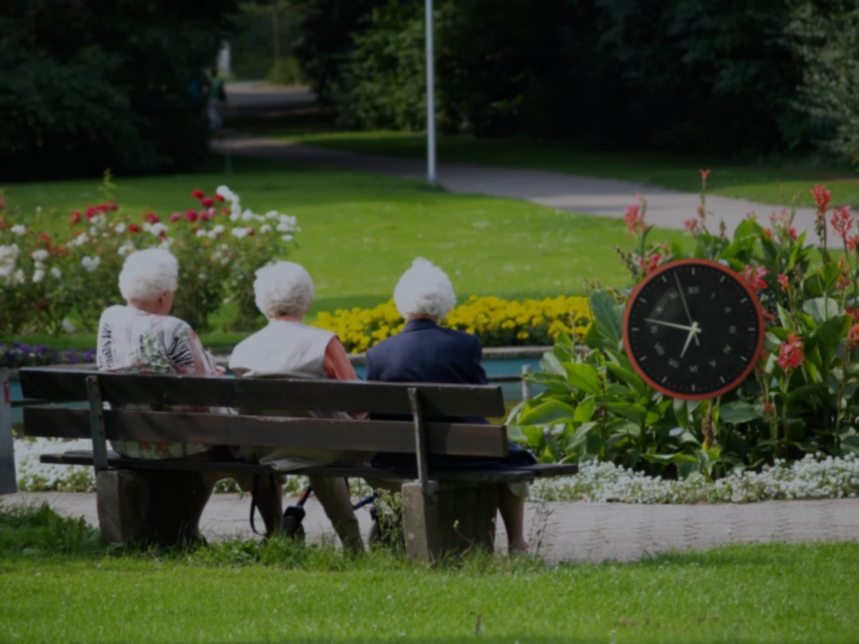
6,46,57
